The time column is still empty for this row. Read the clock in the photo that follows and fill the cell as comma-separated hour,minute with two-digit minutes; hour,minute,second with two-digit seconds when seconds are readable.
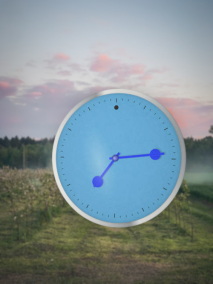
7,14
